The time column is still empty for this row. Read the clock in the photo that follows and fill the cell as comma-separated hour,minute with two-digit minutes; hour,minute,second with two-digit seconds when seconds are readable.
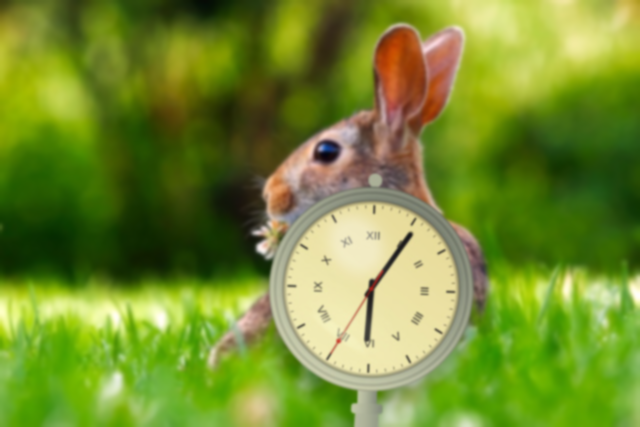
6,05,35
